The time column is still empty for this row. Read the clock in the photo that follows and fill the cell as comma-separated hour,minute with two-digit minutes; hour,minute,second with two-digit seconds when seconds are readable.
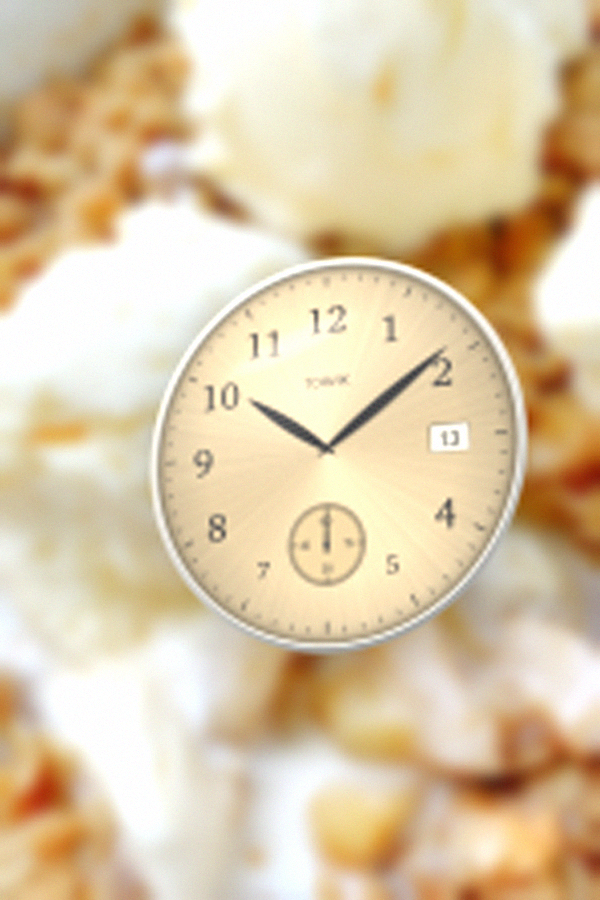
10,09
